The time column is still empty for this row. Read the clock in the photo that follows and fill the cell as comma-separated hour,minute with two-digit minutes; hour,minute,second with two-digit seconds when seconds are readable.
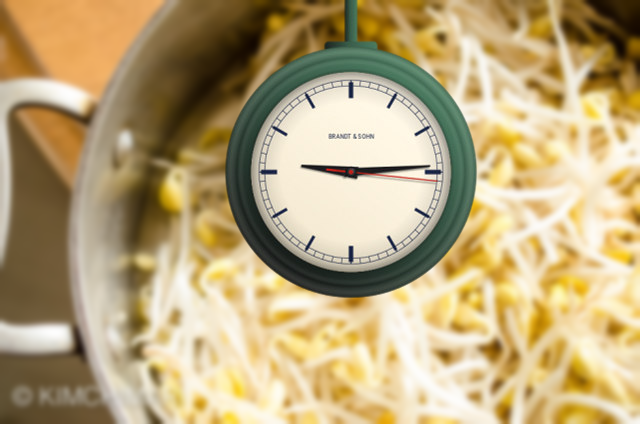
9,14,16
